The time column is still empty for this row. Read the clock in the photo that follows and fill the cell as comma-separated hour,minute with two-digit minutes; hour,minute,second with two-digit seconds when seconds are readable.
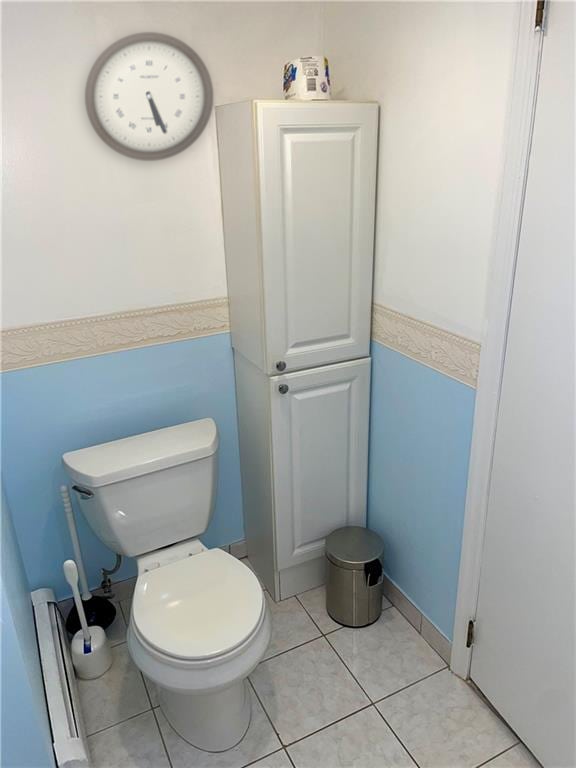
5,26
